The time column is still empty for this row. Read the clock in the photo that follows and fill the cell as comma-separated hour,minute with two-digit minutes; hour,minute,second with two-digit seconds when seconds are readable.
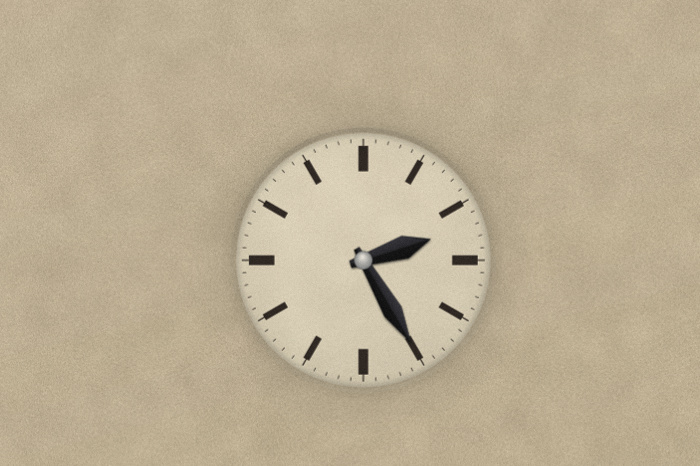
2,25
